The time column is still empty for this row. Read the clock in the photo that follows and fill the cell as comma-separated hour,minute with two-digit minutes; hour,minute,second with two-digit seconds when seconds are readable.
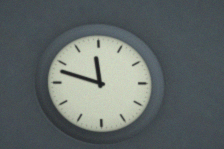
11,48
